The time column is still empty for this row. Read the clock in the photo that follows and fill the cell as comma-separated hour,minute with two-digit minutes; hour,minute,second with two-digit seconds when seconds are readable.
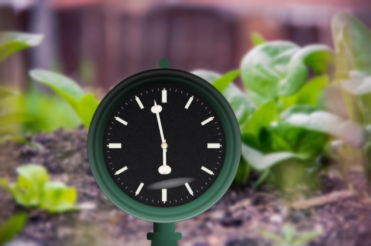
5,58
